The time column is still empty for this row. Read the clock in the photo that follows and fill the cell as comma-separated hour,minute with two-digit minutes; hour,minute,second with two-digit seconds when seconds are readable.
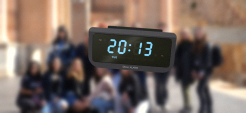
20,13
